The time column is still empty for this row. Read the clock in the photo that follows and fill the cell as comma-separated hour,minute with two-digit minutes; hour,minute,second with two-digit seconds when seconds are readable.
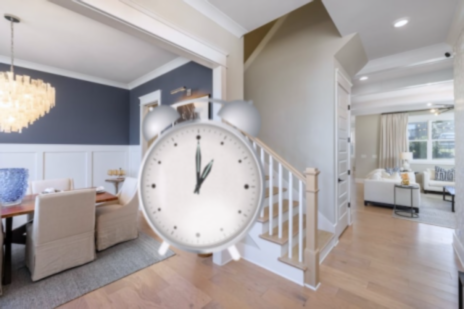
1,00
